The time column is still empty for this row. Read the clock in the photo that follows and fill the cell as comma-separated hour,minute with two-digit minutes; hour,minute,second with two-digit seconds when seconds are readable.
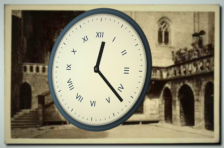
12,22
